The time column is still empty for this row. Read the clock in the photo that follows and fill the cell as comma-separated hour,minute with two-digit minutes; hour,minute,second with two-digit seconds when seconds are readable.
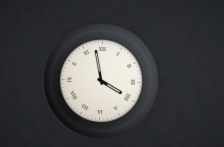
3,58
